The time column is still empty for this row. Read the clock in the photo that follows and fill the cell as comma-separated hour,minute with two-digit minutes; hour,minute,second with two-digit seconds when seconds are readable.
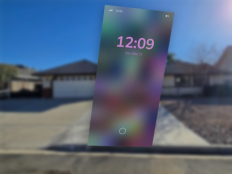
12,09
